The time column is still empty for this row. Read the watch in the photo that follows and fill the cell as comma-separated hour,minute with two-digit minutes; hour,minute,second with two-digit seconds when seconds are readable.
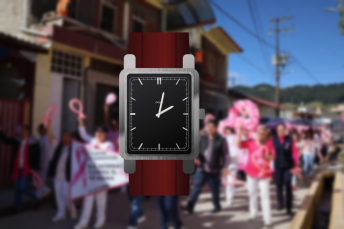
2,02
